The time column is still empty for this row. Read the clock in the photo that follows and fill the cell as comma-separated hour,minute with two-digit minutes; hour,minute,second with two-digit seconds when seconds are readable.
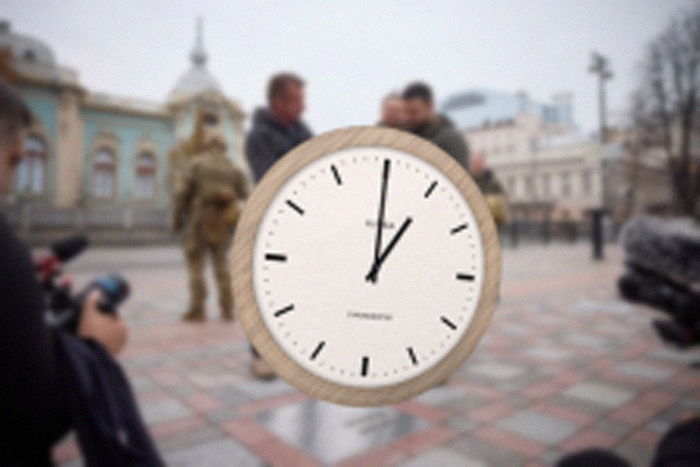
1,00
